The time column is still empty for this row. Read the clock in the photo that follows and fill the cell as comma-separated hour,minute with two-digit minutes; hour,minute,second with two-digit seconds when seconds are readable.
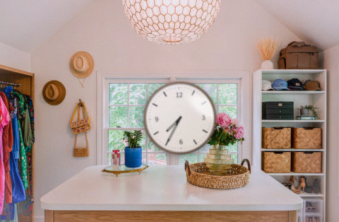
7,35
